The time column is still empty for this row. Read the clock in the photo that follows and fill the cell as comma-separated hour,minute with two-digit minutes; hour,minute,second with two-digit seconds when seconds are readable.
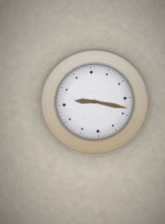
9,18
